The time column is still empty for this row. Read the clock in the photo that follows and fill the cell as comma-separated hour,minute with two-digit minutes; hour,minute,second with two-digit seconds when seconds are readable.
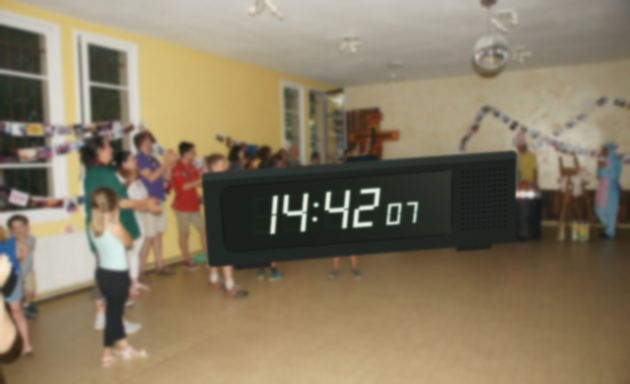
14,42,07
